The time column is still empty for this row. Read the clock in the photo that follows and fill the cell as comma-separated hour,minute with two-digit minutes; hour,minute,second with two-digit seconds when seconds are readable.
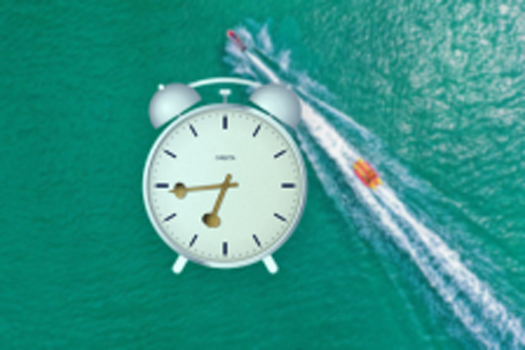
6,44
